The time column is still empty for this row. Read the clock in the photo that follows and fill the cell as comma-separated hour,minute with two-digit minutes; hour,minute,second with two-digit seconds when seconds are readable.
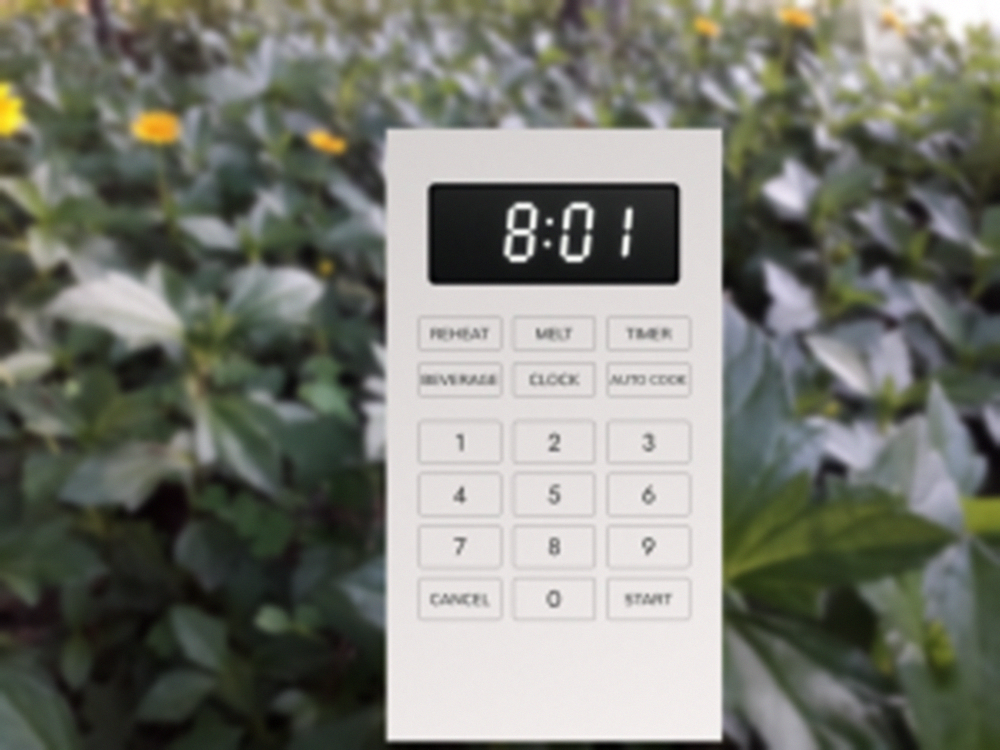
8,01
